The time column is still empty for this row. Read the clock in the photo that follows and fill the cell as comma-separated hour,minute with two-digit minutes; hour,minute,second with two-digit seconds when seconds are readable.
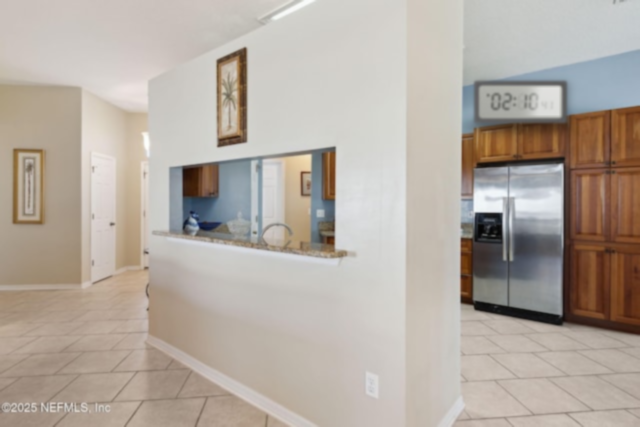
2,10
